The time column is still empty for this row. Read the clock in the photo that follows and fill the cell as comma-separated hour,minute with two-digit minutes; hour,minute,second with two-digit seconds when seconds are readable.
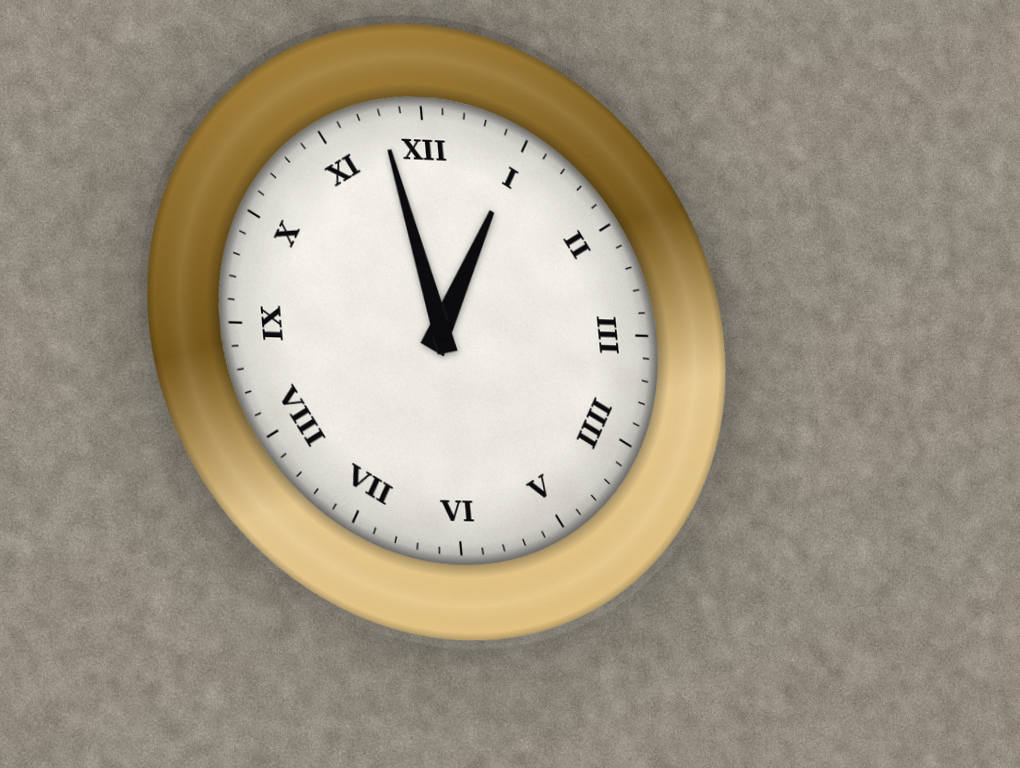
12,58
